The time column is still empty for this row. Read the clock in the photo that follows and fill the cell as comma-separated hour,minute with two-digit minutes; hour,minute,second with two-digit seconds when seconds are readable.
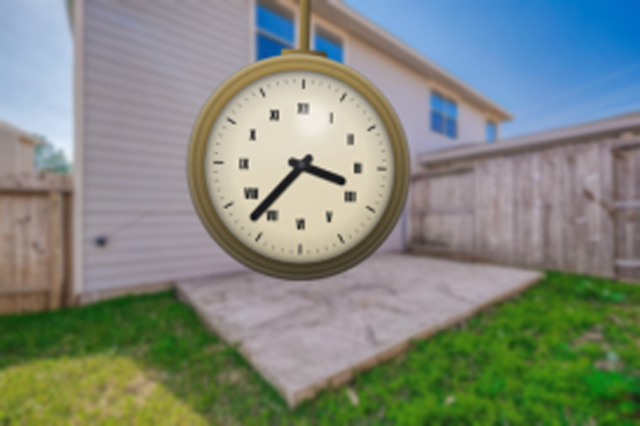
3,37
